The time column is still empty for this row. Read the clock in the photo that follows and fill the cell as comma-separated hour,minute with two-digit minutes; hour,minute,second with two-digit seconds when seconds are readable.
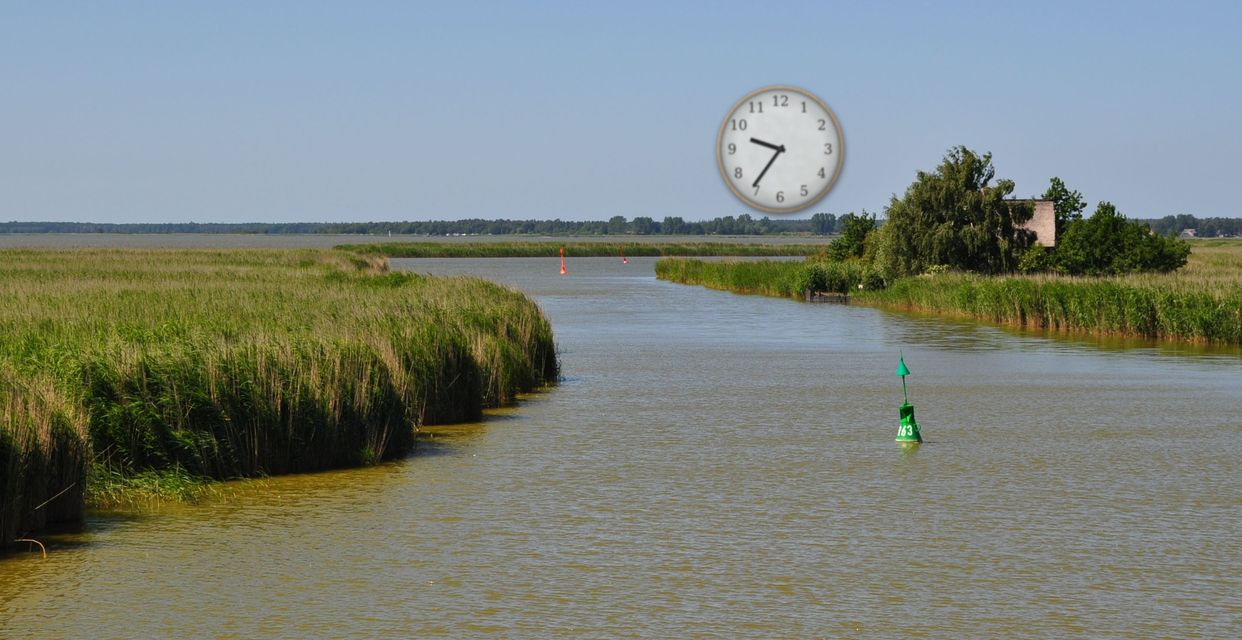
9,36
